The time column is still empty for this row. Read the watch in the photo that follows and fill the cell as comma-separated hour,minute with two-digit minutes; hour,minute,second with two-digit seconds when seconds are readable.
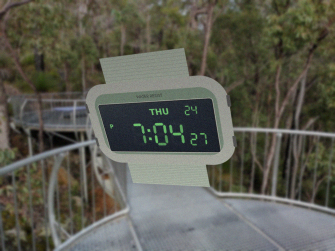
7,04,27
